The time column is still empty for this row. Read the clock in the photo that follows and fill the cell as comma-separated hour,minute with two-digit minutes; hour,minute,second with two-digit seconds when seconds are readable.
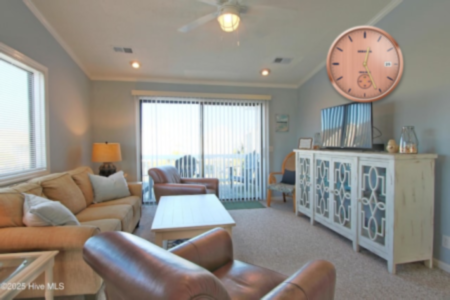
12,26
